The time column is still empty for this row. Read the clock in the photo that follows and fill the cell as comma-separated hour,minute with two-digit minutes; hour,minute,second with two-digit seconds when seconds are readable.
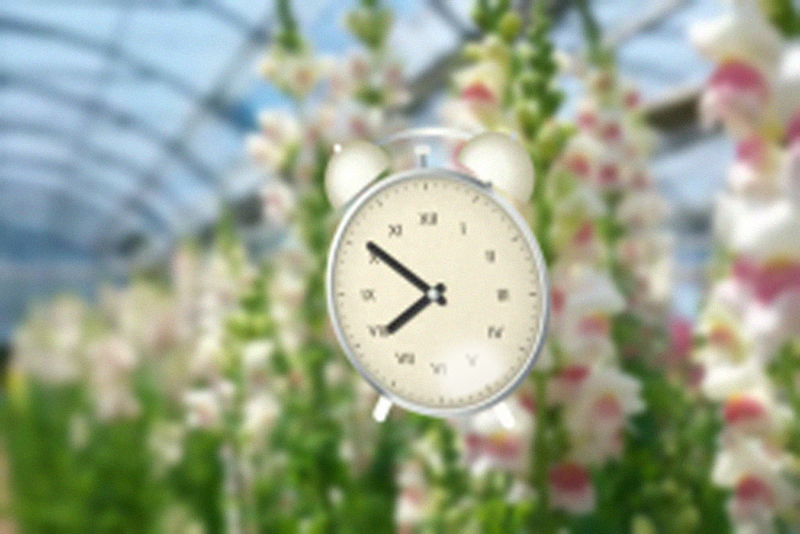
7,51
